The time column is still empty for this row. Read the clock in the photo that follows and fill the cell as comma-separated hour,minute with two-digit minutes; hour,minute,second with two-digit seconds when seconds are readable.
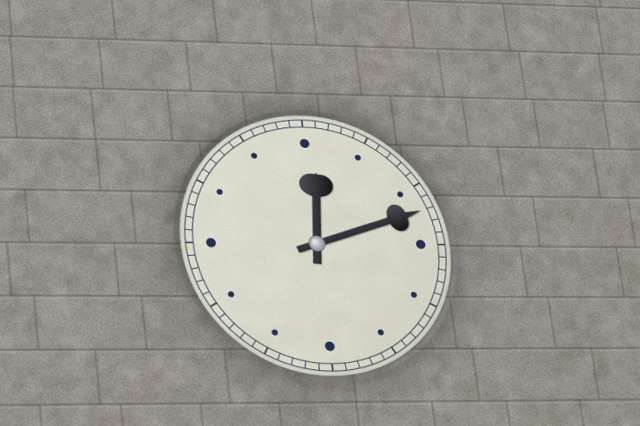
12,12
